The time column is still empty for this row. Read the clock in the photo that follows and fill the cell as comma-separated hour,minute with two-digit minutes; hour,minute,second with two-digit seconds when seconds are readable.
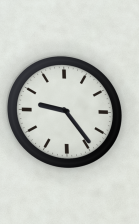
9,24
